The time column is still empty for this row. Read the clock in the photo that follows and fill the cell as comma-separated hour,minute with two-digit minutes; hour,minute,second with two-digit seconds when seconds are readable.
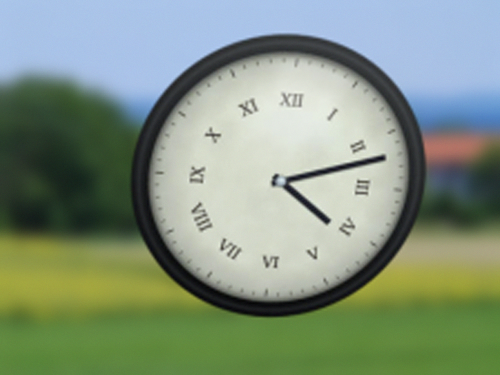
4,12
